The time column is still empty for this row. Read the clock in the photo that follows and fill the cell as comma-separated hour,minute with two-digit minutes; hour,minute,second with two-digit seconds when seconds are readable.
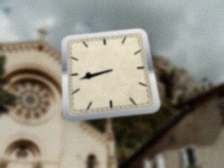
8,43
